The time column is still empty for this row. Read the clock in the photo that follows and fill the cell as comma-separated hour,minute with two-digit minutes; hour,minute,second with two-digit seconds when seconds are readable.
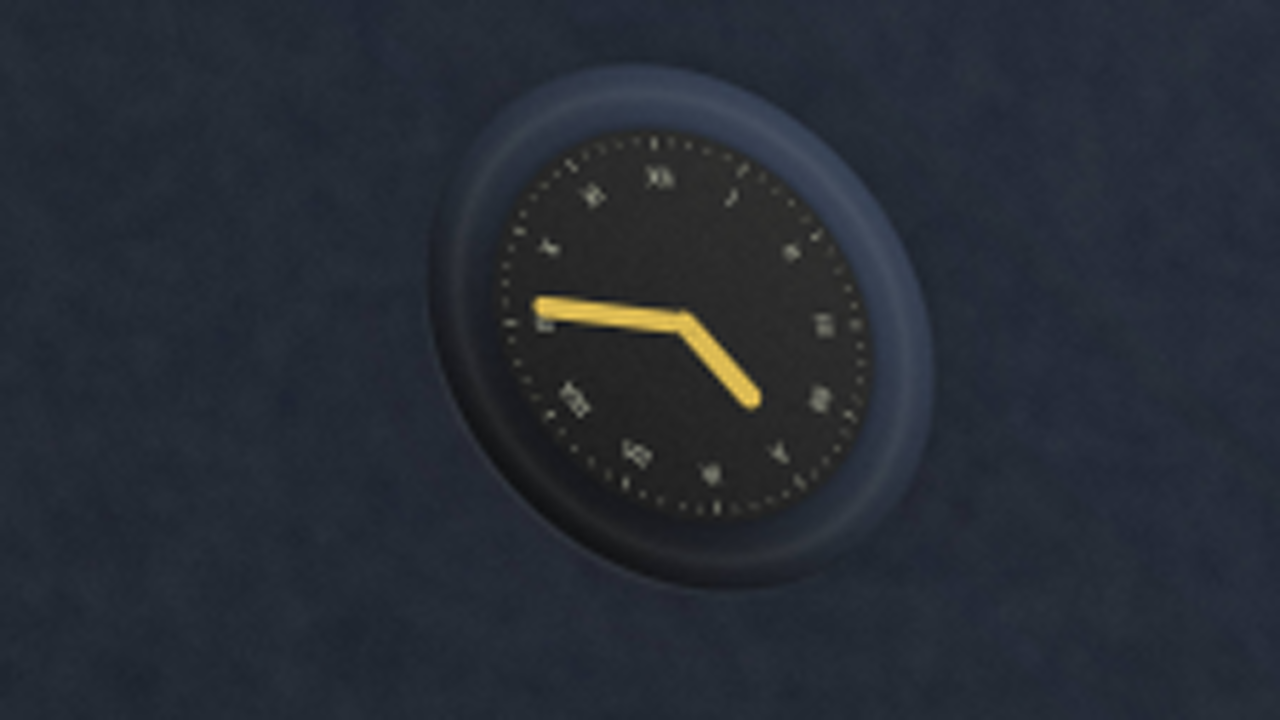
4,46
